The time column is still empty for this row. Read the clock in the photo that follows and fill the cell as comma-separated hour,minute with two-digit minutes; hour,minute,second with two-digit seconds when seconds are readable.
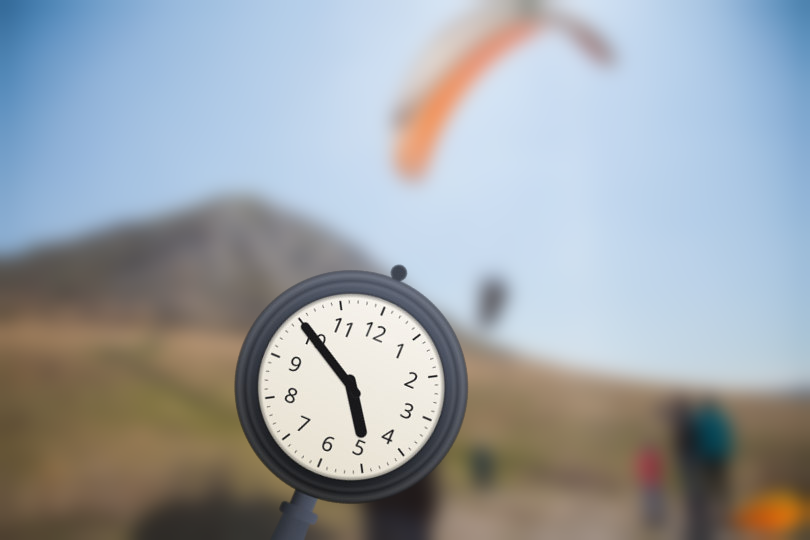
4,50
